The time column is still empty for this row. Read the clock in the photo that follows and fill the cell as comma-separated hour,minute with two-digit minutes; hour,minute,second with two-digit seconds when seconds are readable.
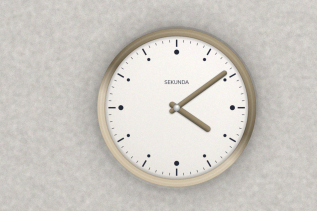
4,09
